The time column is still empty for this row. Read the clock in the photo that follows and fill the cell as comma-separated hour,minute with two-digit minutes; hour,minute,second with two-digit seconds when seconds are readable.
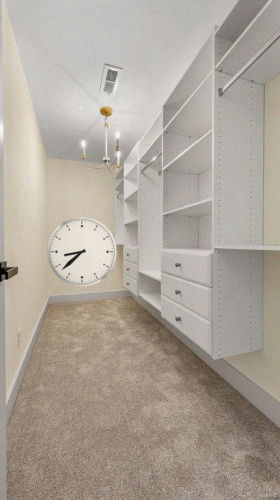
8,38
